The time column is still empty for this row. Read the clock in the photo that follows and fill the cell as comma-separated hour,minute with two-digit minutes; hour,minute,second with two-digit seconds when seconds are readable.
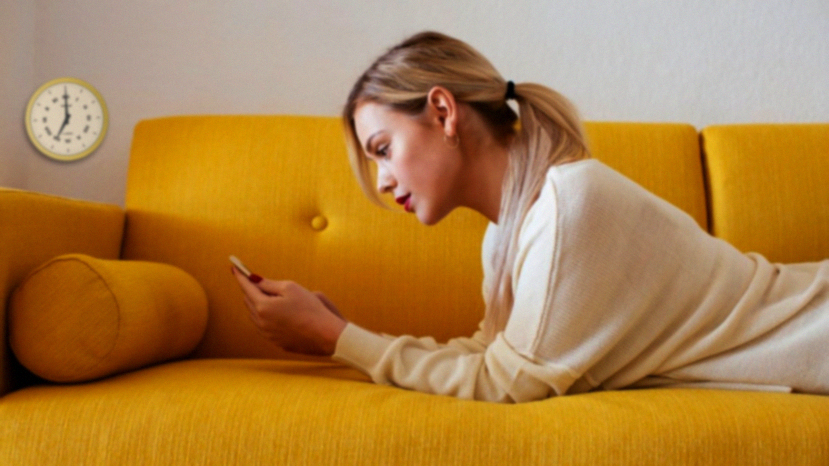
7,00
